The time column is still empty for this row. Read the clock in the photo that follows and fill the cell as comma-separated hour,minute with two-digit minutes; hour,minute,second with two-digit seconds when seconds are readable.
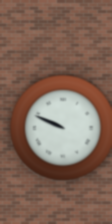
9,49
